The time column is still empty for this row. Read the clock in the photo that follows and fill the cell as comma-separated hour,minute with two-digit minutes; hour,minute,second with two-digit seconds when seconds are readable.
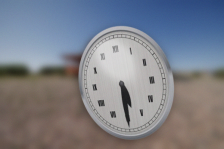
5,30
